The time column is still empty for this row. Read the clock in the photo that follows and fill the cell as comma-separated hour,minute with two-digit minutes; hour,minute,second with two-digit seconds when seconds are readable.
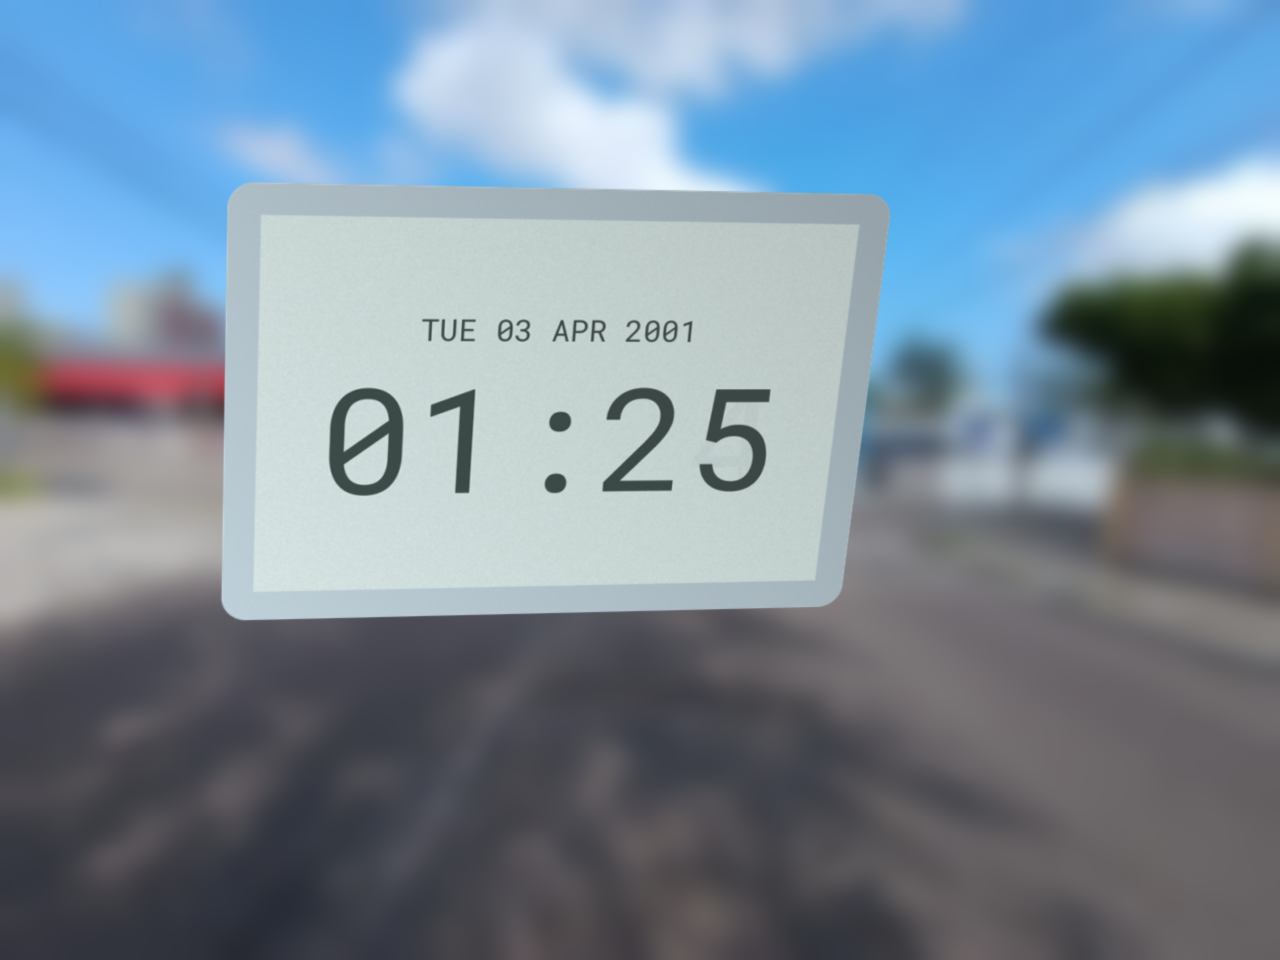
1,25
